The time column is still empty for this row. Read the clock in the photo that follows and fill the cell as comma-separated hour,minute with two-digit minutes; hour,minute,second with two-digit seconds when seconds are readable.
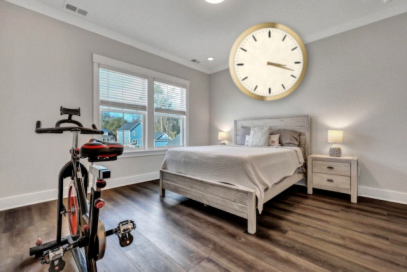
3,18
